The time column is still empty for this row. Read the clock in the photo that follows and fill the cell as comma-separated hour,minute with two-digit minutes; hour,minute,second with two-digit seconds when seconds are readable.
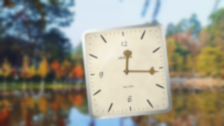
12,16
